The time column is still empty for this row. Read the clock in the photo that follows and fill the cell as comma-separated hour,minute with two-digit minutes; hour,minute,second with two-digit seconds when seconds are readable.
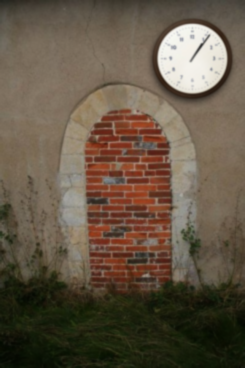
1,06
